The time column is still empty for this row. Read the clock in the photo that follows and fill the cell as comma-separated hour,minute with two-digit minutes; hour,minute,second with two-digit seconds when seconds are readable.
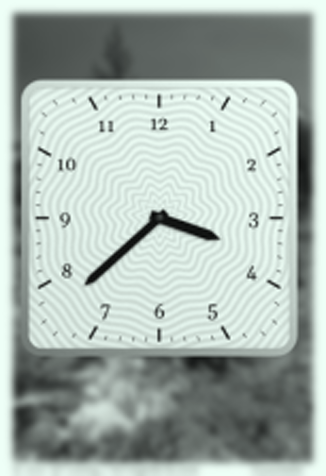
3,38
